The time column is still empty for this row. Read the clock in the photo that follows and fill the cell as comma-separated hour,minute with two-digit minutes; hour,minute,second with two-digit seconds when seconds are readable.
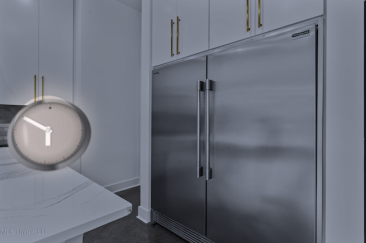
5,50
